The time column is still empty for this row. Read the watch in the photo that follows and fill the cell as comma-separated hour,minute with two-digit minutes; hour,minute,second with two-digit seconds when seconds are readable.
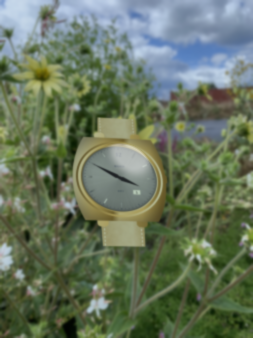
3,50
